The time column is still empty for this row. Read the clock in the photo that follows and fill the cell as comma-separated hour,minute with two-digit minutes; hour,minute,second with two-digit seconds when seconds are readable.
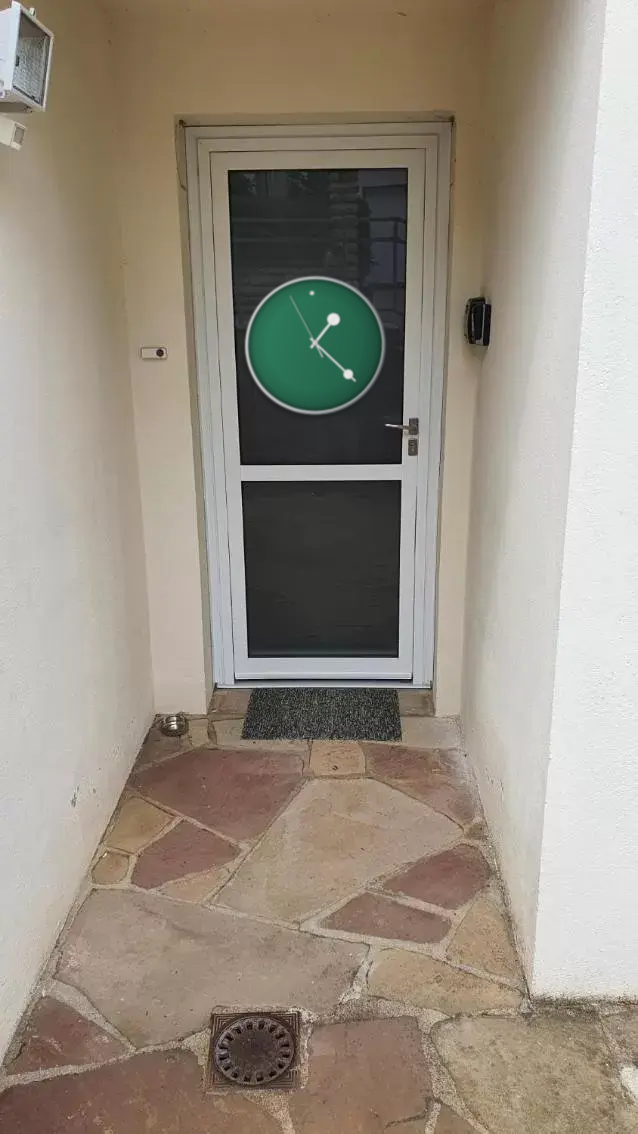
1,22,56
